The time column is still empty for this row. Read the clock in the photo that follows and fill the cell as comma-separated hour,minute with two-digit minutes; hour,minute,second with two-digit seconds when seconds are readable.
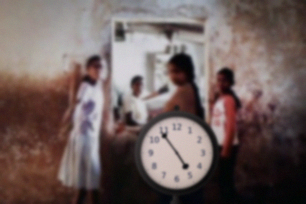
4,54
